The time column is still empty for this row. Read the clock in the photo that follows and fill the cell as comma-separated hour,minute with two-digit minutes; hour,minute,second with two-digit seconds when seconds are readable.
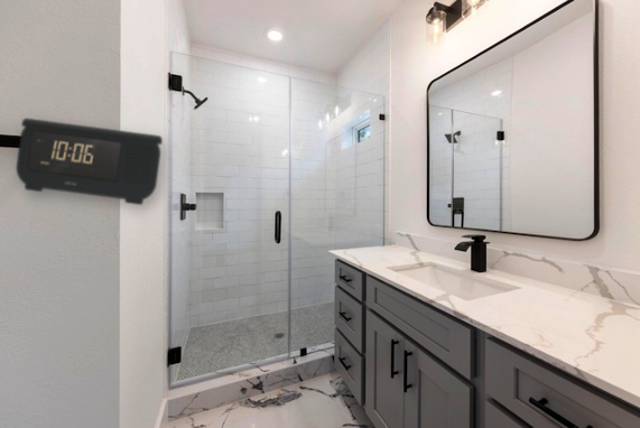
10,06
